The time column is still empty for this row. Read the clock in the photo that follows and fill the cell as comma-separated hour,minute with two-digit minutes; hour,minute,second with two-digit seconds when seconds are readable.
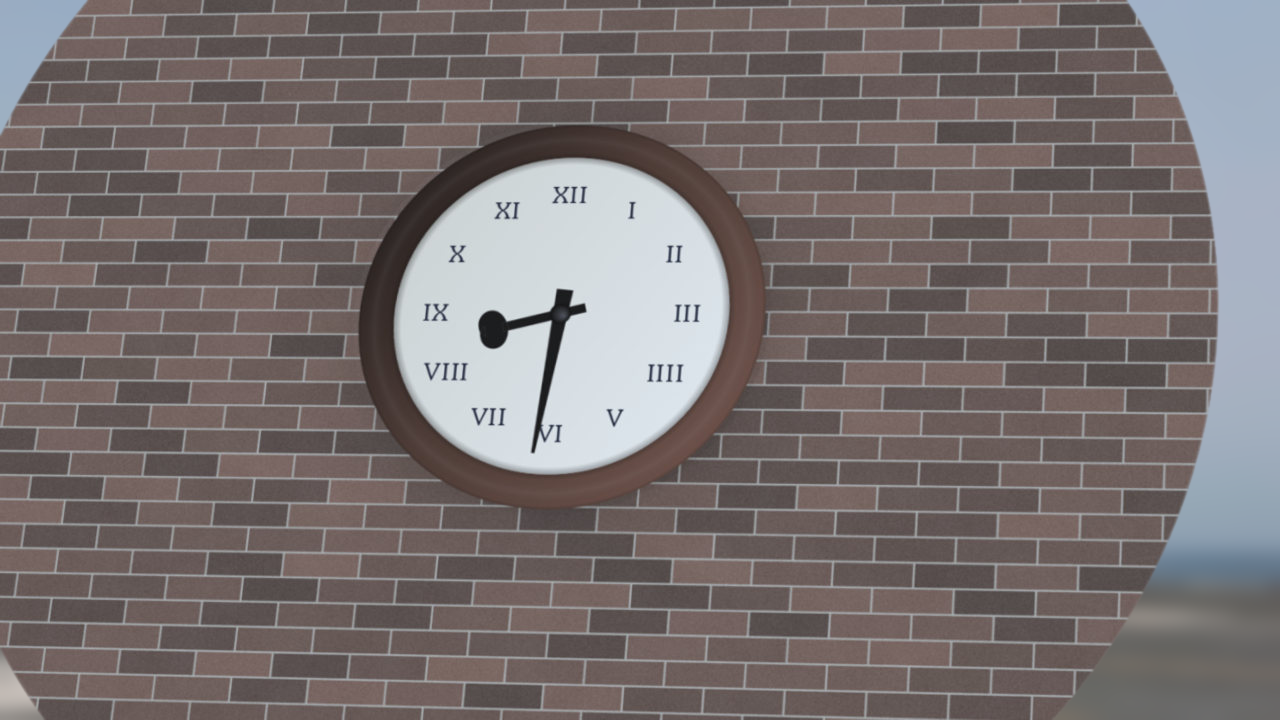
8,31
